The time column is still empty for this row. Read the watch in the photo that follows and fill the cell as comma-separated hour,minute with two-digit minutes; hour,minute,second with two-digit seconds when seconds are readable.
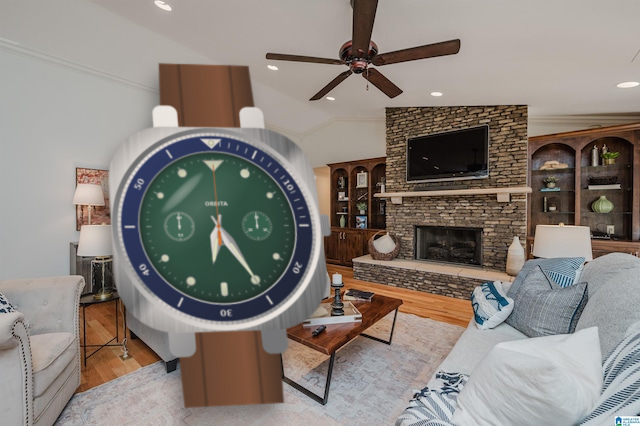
6,25
